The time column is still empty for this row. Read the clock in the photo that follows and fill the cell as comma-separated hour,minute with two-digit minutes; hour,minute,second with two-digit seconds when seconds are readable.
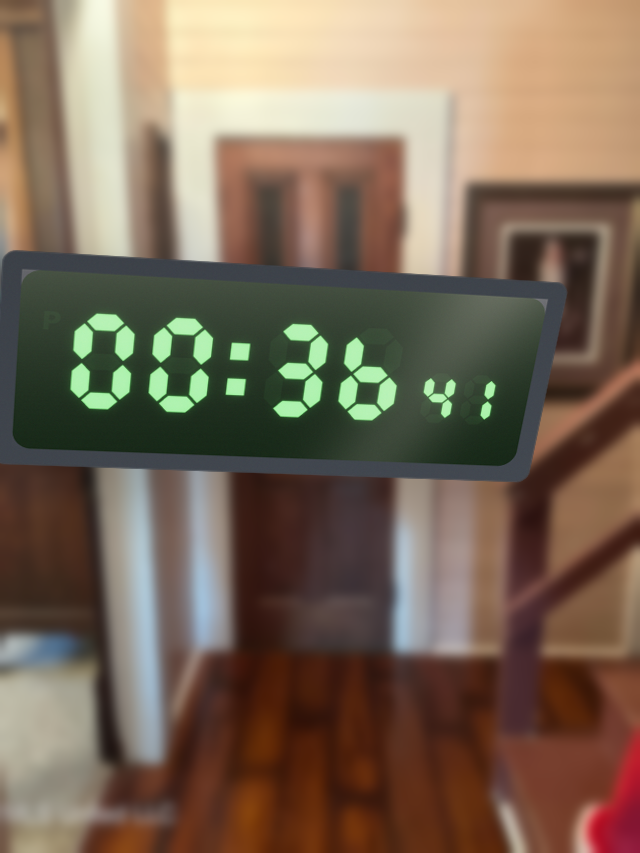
0,36,41
